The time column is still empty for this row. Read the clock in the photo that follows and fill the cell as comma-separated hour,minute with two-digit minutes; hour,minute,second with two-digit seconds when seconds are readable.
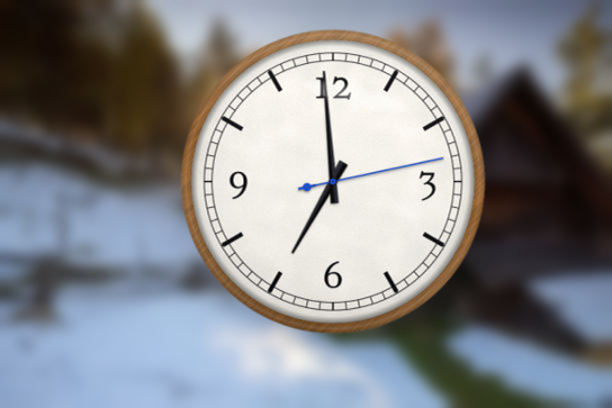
6,59,13
